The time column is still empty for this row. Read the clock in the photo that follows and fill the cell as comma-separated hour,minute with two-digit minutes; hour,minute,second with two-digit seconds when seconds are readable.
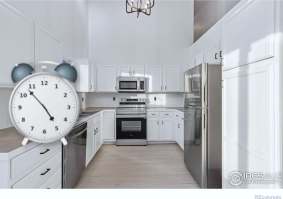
4,53
